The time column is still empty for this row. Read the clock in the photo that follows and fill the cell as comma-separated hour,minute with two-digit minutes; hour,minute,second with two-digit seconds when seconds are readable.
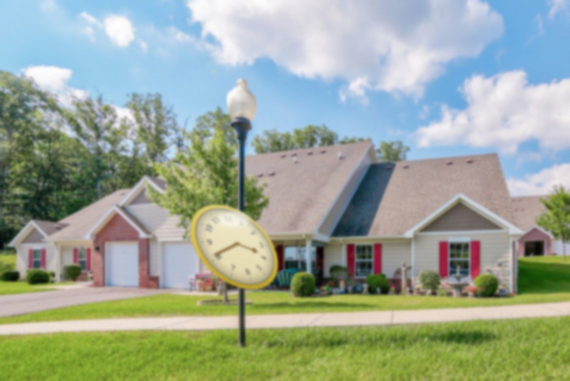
3,41
